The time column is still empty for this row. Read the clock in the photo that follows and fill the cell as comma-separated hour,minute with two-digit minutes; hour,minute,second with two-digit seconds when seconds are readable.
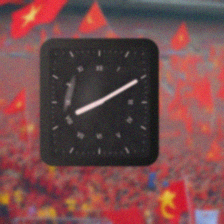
8,10
